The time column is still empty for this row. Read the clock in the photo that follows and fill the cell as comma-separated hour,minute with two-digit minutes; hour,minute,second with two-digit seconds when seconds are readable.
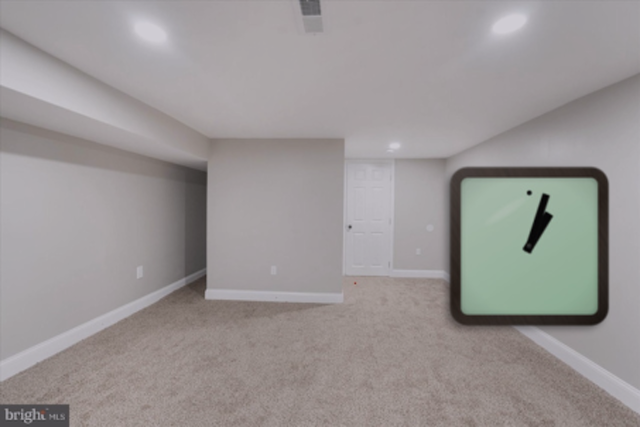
1,03
